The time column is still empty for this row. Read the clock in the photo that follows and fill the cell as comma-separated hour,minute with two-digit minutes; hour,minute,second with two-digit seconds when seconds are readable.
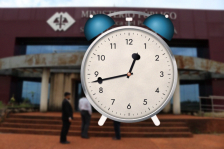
12,43
